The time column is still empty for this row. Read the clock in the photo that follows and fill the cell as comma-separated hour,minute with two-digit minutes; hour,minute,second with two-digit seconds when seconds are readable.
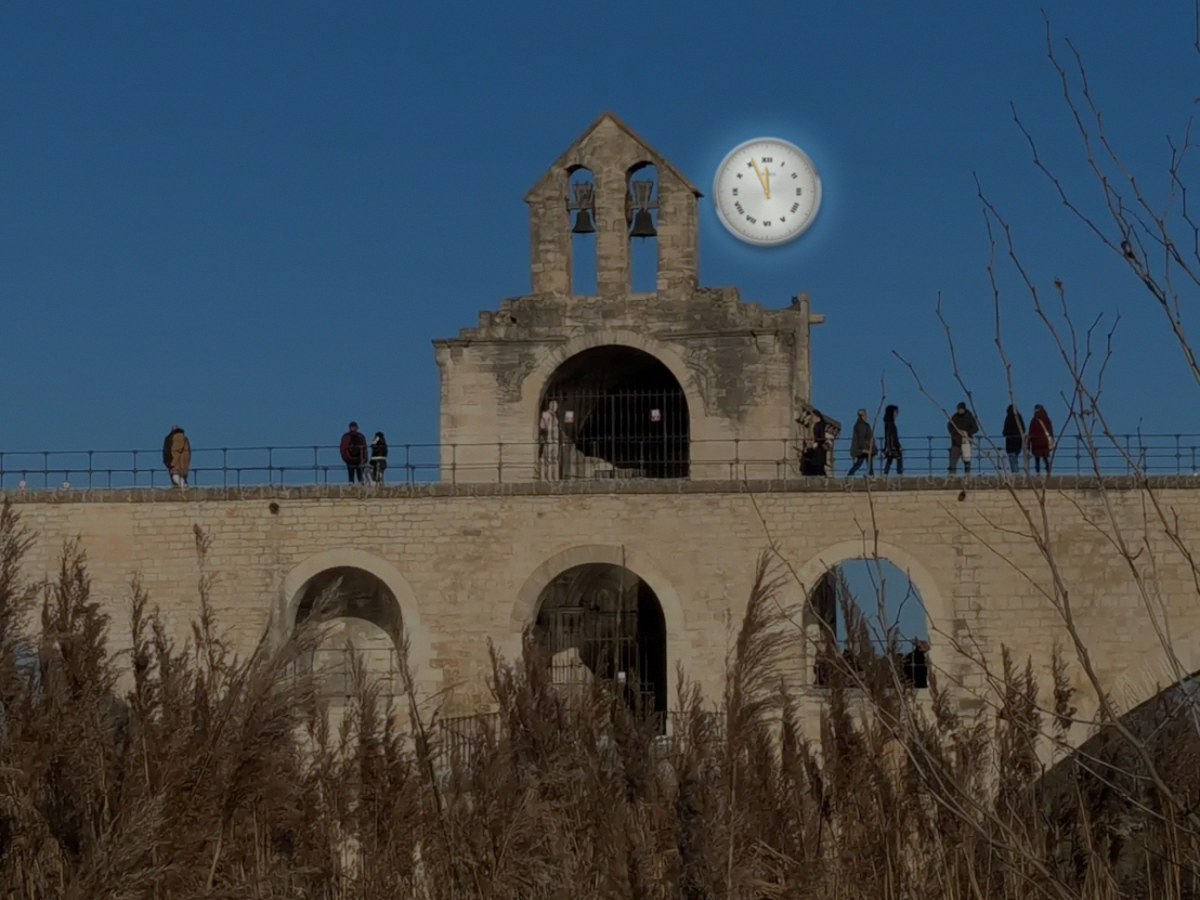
11,56
